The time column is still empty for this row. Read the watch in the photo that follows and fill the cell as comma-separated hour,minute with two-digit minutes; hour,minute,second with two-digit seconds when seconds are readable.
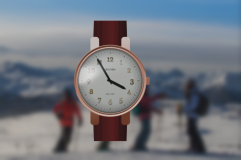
3,55
